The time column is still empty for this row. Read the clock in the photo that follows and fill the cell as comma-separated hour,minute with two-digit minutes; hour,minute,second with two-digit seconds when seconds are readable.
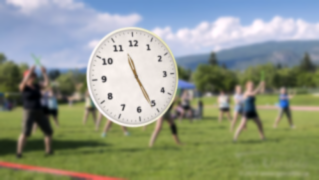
11,26
